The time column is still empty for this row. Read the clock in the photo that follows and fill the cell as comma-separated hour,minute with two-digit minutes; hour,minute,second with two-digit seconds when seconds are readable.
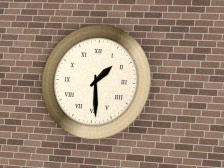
1,29
